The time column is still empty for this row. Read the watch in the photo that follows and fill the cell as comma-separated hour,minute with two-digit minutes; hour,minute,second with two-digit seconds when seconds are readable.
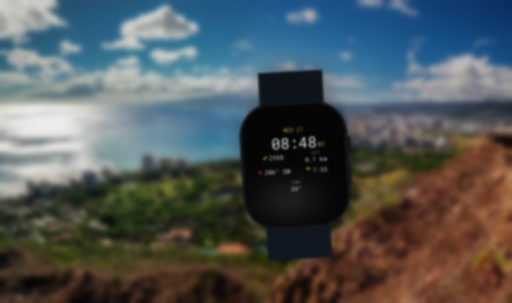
8,48
